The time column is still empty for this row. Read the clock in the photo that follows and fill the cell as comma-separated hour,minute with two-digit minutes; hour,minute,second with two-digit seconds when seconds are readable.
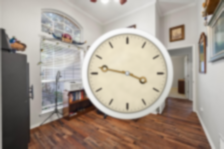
3,47
